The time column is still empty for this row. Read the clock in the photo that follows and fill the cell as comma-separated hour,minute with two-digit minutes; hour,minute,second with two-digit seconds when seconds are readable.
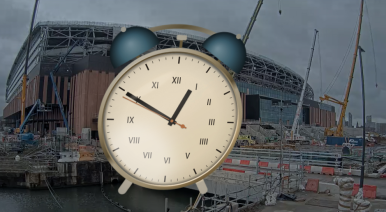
12,49,49
